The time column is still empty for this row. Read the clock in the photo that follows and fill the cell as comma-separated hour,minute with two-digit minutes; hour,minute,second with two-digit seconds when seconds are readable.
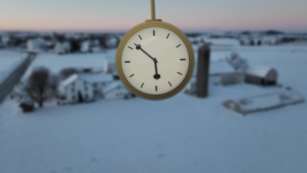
5,52
